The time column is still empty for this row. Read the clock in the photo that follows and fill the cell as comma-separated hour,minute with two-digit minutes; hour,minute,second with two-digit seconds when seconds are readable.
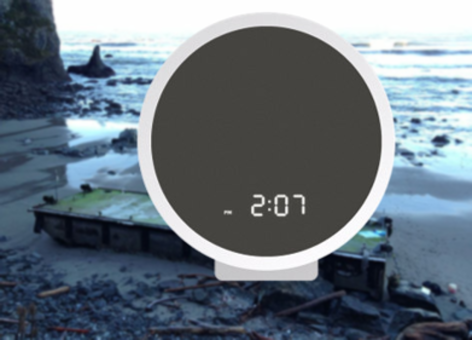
2,07
